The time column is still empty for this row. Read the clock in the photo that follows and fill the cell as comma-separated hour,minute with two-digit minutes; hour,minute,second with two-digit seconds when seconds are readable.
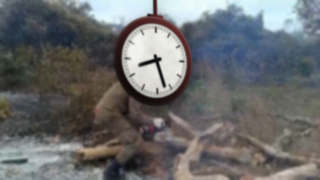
8,27
